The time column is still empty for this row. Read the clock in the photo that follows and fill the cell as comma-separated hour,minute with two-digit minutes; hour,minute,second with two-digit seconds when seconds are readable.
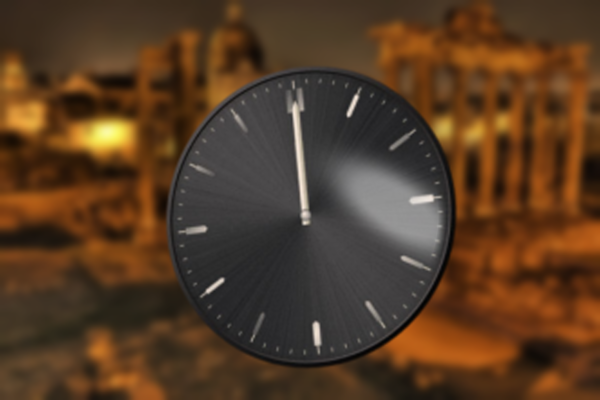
12,00
